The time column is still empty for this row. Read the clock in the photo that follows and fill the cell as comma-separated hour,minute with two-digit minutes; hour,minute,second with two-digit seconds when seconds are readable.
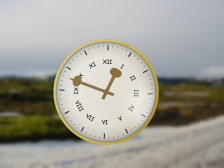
12,48
